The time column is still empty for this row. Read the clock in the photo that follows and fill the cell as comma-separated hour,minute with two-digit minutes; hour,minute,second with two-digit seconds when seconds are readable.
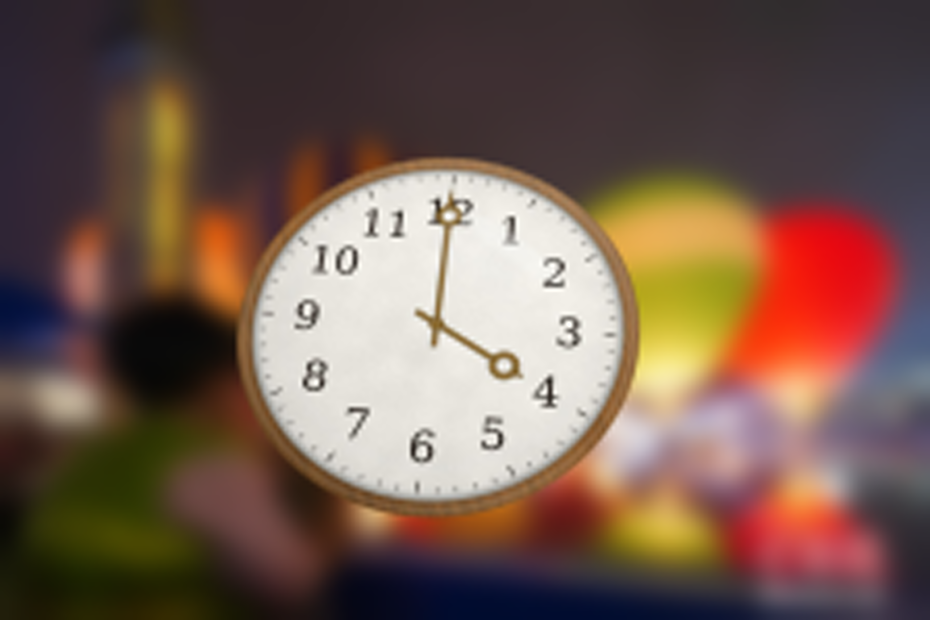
4,00
